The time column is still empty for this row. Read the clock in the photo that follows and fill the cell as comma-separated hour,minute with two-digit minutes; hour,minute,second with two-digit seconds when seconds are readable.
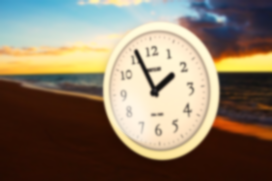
1,56
